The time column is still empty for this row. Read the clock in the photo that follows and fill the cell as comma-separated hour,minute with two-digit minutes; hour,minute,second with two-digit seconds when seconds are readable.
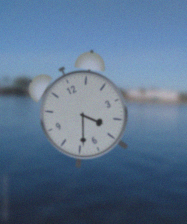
4,34
